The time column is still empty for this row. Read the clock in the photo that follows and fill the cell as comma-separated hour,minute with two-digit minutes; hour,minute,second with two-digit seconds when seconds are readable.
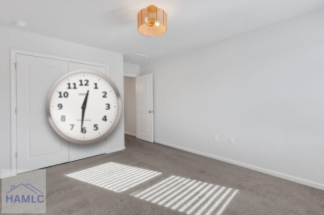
12,31
